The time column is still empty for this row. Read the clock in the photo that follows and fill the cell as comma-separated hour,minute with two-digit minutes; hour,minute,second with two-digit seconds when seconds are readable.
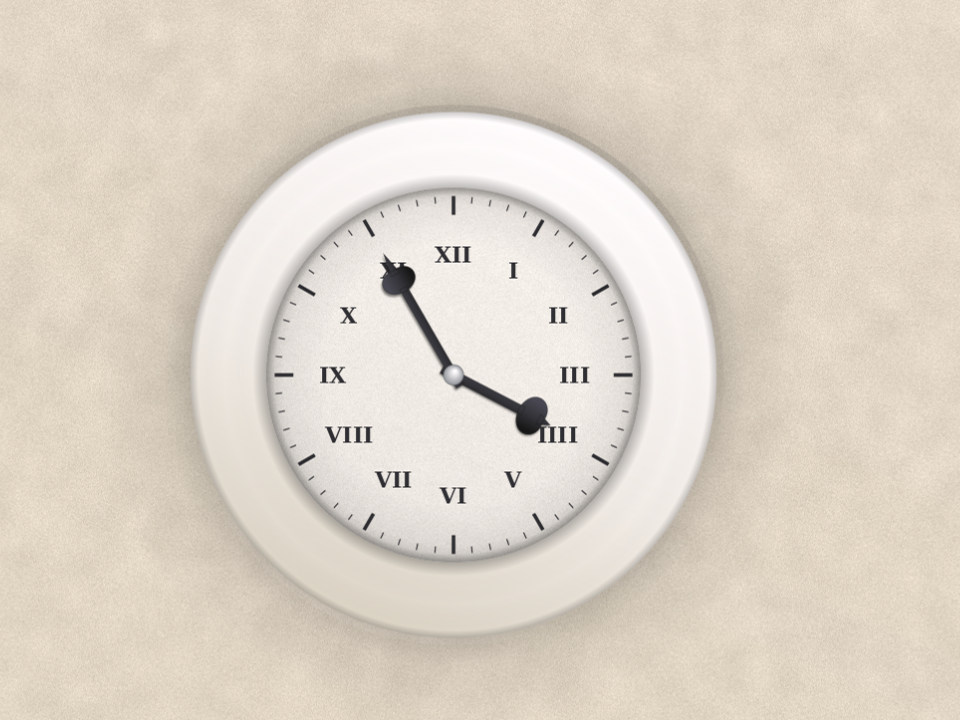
3,55
